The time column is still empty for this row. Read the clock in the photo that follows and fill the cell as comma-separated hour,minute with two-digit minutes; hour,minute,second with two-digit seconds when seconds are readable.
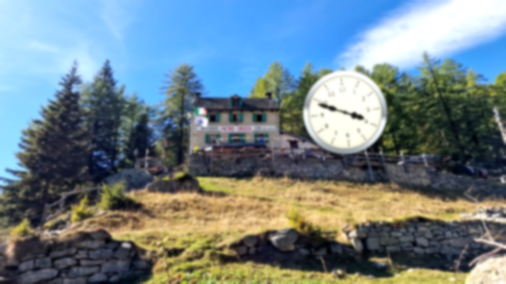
3,49
